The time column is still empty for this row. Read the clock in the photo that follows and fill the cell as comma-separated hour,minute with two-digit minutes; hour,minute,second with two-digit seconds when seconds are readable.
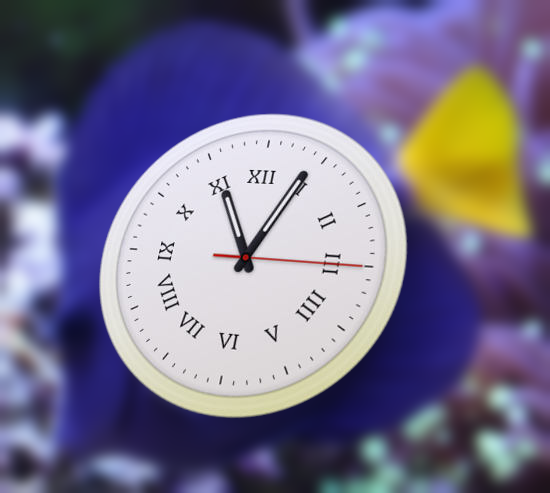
11,04,15
